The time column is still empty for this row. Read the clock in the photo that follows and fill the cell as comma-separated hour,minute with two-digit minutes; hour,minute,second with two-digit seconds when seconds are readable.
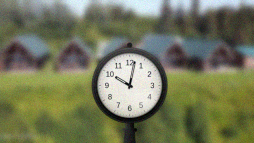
10,02
